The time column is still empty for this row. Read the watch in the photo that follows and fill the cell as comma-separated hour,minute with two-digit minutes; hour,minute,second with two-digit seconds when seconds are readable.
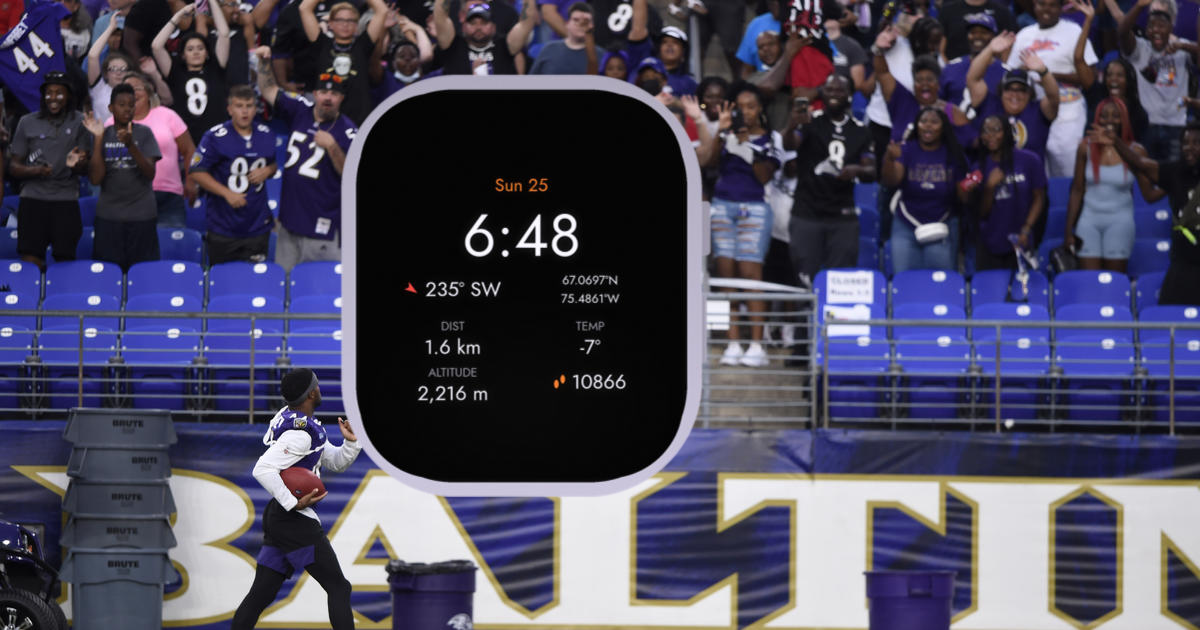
6,48
